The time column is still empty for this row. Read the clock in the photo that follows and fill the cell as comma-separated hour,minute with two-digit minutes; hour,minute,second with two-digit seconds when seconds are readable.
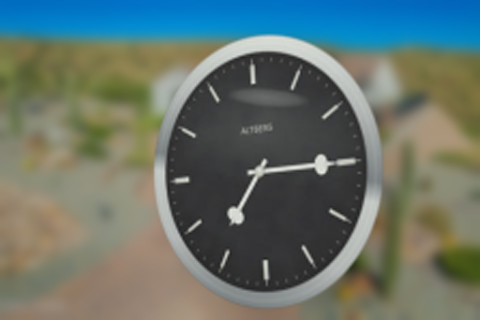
7,15
